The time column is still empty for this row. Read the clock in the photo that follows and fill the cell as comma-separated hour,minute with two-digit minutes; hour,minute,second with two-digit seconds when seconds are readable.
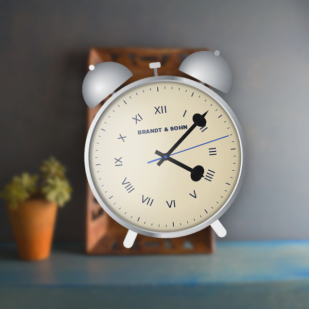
4,08,13
